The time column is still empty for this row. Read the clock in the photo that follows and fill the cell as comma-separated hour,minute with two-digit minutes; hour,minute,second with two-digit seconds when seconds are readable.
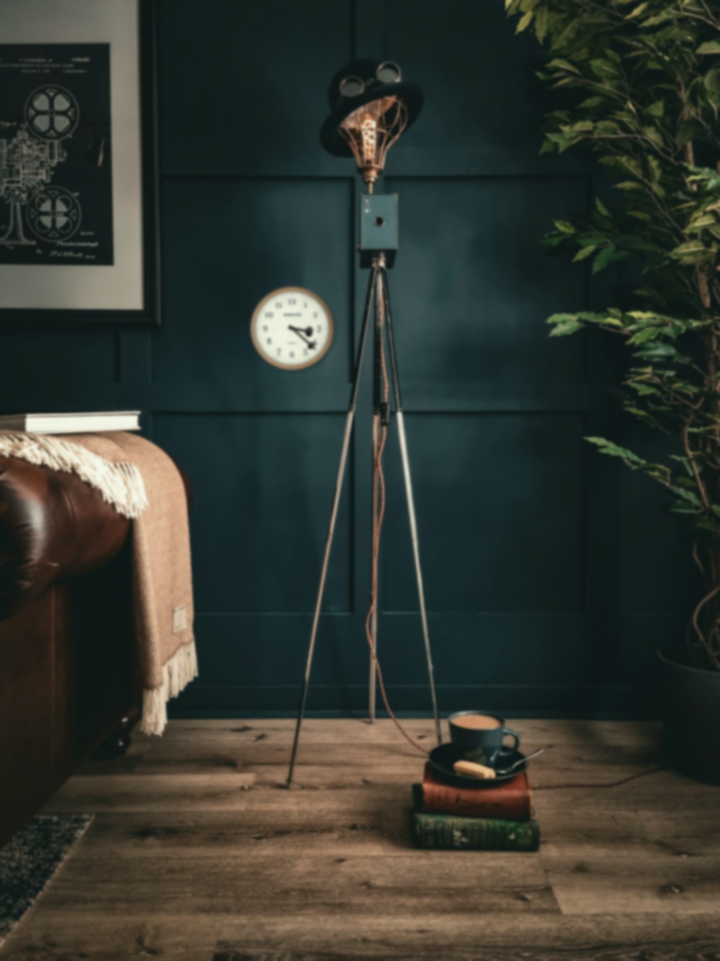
3,22
